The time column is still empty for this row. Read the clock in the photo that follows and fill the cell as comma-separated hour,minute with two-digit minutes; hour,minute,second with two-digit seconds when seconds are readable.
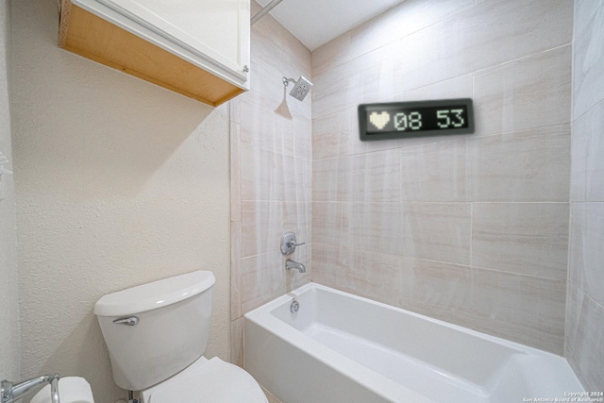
8,53
